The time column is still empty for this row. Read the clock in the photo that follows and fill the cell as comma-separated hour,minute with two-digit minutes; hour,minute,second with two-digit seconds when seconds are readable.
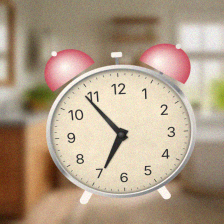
6,54
